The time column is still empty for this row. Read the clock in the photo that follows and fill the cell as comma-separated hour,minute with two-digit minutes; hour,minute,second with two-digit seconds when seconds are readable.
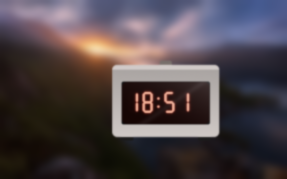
18,51
